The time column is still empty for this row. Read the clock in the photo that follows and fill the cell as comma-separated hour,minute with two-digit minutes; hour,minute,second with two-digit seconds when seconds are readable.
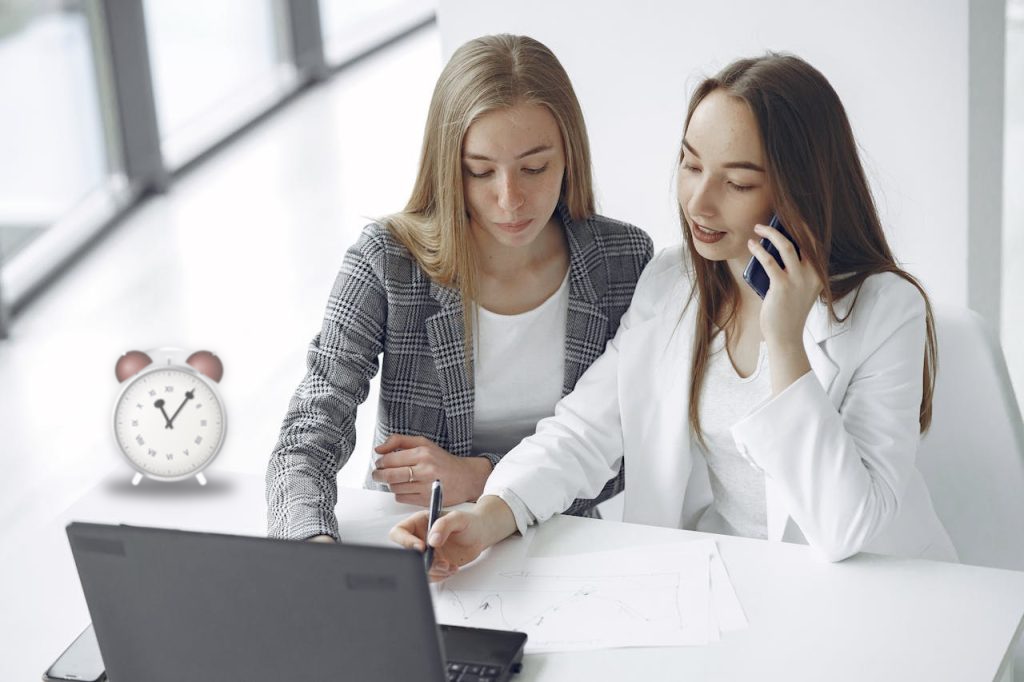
11,06
